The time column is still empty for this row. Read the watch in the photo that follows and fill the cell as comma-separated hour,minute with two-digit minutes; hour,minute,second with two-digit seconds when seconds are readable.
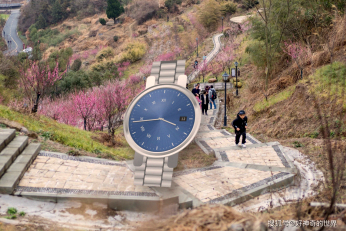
3,44
